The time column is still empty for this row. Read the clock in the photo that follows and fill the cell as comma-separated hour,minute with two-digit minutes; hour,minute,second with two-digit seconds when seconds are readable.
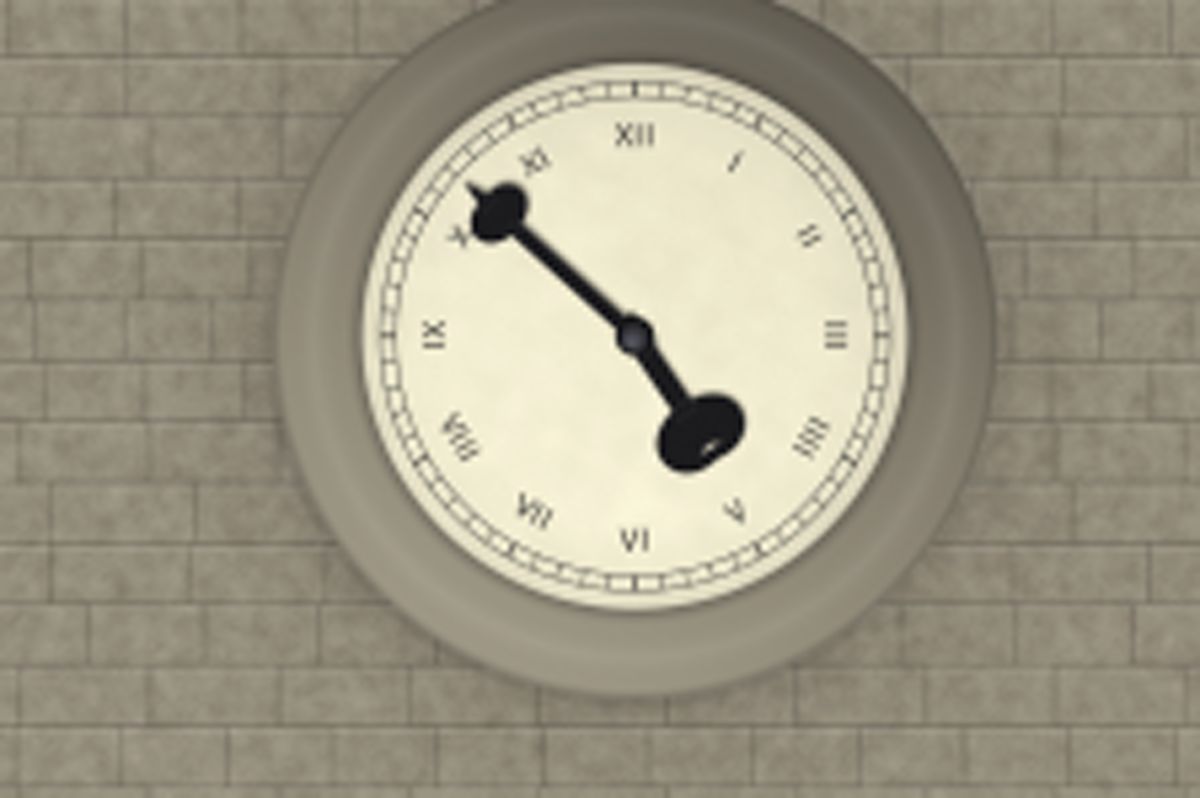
4,52
